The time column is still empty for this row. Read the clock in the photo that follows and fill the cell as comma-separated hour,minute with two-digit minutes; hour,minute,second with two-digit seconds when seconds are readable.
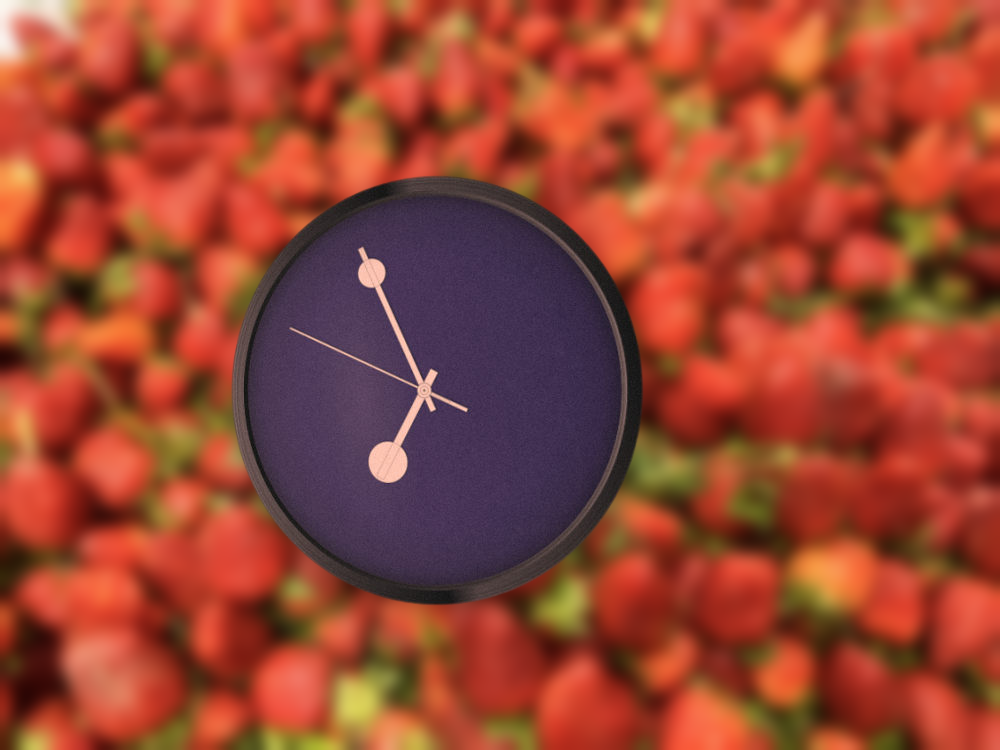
6,55,49
